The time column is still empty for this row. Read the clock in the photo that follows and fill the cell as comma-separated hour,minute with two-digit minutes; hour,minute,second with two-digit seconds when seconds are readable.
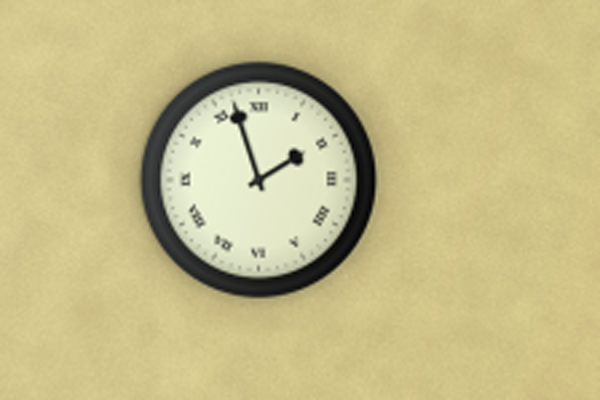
1,57
